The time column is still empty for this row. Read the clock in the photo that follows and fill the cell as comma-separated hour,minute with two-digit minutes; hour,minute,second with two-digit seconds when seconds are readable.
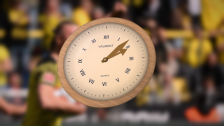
2,08
